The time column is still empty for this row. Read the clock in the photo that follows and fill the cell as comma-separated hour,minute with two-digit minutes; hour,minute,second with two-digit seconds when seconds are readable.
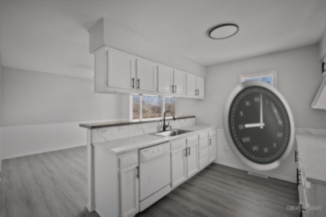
9,02
